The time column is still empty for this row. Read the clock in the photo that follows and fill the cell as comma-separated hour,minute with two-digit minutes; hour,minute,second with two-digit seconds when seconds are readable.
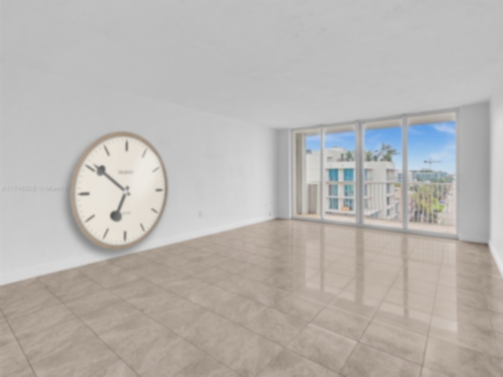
6,51
